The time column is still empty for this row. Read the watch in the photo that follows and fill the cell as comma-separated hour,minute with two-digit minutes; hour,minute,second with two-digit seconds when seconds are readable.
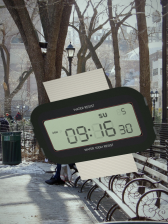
9,16,30
